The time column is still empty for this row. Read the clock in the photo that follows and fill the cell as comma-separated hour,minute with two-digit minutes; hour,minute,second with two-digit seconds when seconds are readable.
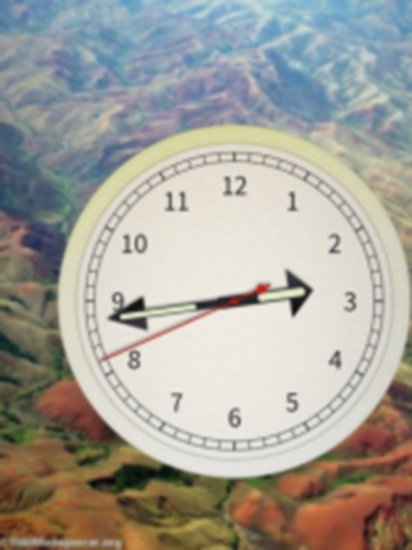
2,43,41
